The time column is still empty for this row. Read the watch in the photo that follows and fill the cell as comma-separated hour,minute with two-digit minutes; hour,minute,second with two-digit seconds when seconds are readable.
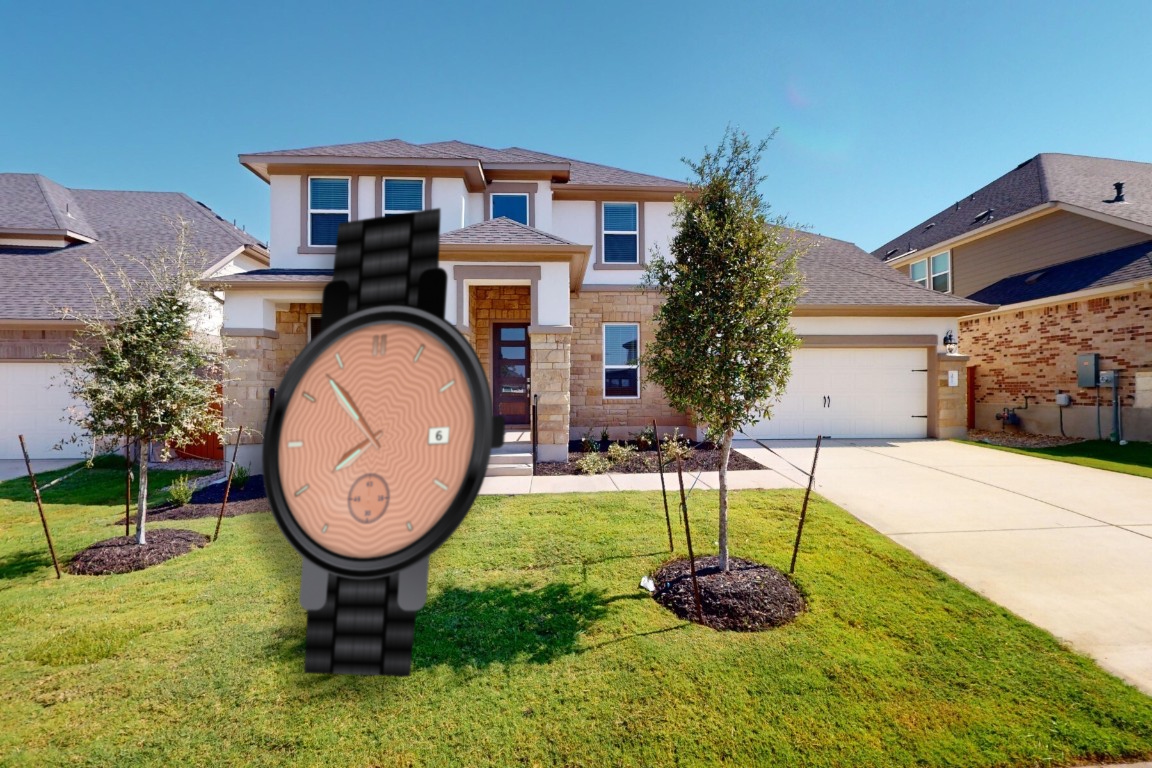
7,53
